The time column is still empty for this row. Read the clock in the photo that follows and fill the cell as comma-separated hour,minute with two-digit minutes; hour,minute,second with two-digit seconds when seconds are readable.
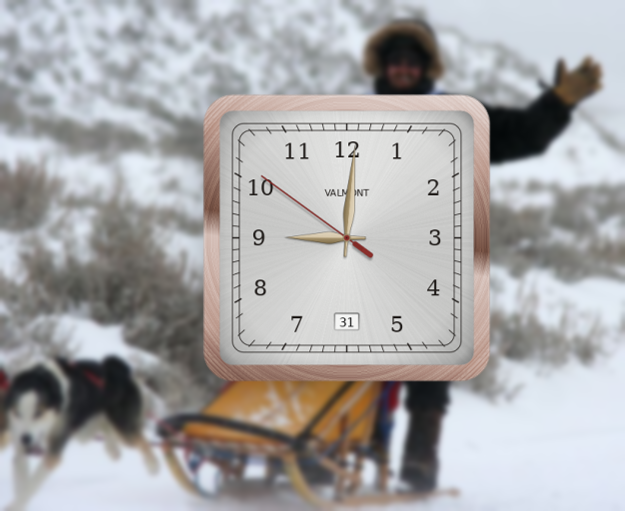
9,00,51
